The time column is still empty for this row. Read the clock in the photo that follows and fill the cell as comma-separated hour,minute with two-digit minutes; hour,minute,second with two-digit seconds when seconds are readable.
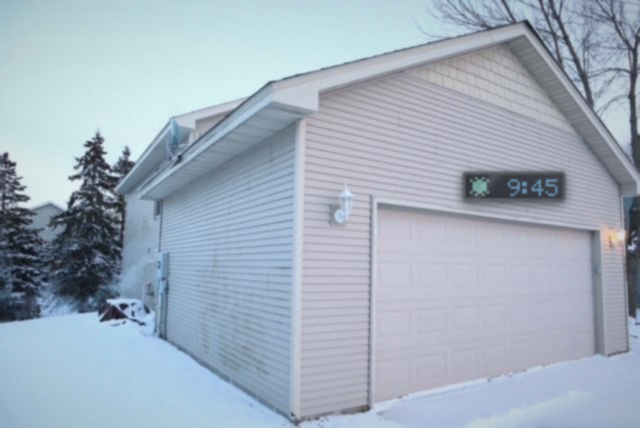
9,45
